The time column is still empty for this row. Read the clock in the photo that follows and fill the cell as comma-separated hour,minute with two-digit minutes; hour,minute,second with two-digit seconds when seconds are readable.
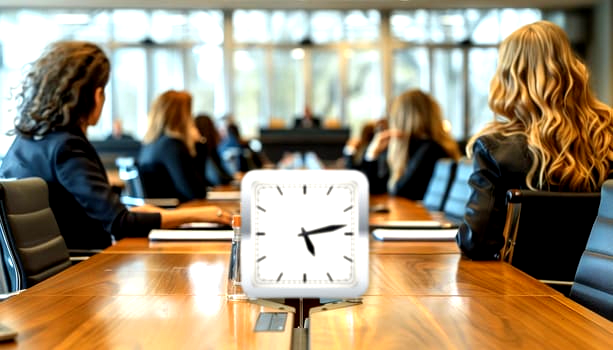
5,13
